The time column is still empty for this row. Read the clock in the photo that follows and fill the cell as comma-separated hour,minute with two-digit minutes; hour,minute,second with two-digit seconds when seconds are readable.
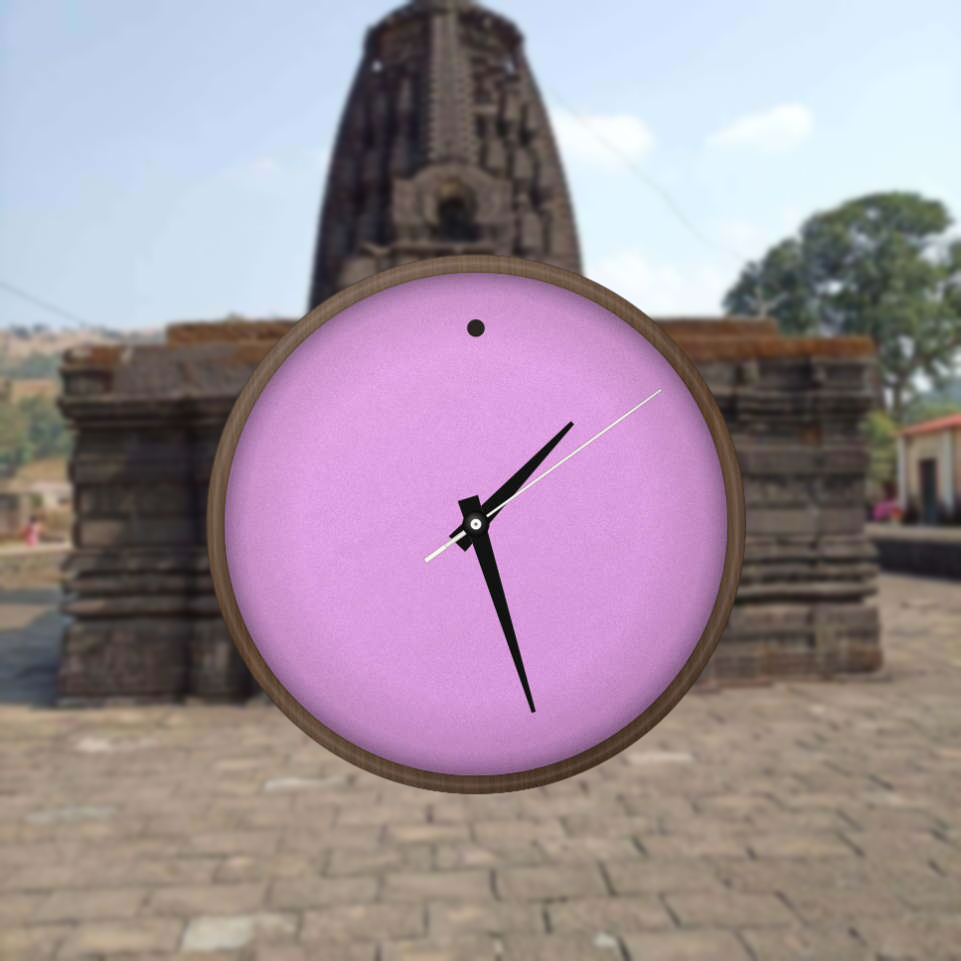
1,27,09
